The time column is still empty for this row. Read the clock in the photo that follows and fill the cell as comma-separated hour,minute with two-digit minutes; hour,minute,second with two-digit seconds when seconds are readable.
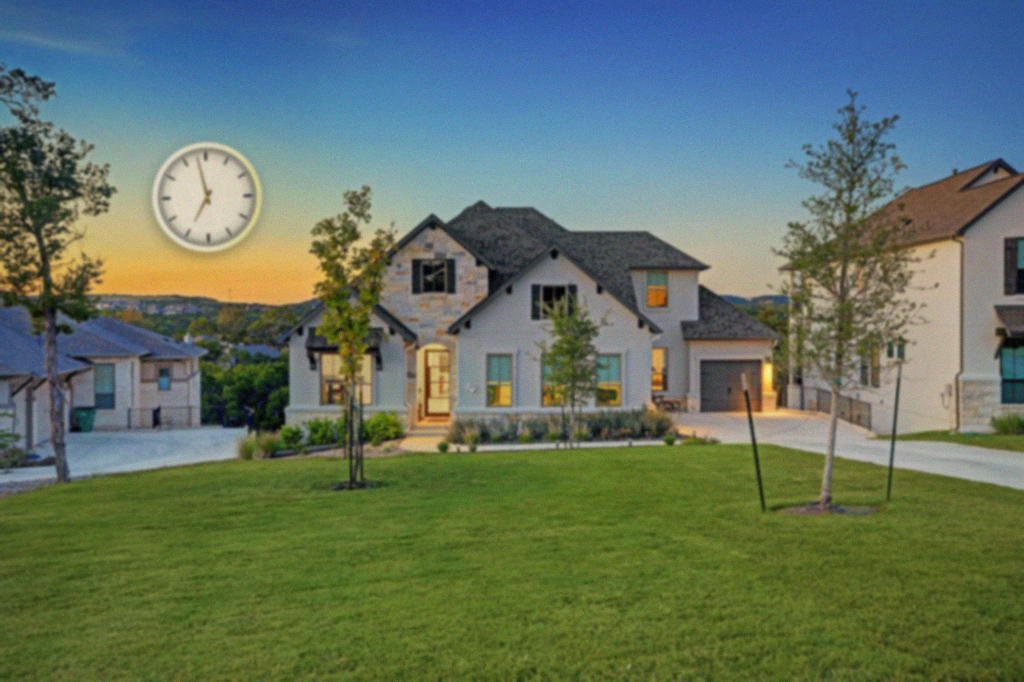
6,58
